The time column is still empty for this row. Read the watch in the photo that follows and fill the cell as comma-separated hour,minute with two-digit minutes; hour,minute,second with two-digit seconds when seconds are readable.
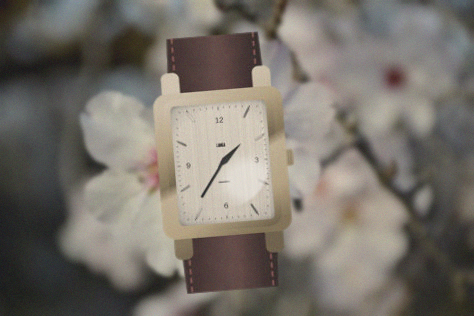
1,36
